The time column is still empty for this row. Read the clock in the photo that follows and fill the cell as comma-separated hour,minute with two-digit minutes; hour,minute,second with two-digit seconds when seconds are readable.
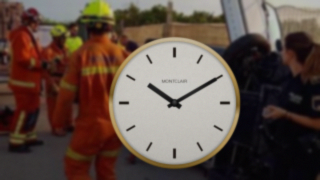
10,10
